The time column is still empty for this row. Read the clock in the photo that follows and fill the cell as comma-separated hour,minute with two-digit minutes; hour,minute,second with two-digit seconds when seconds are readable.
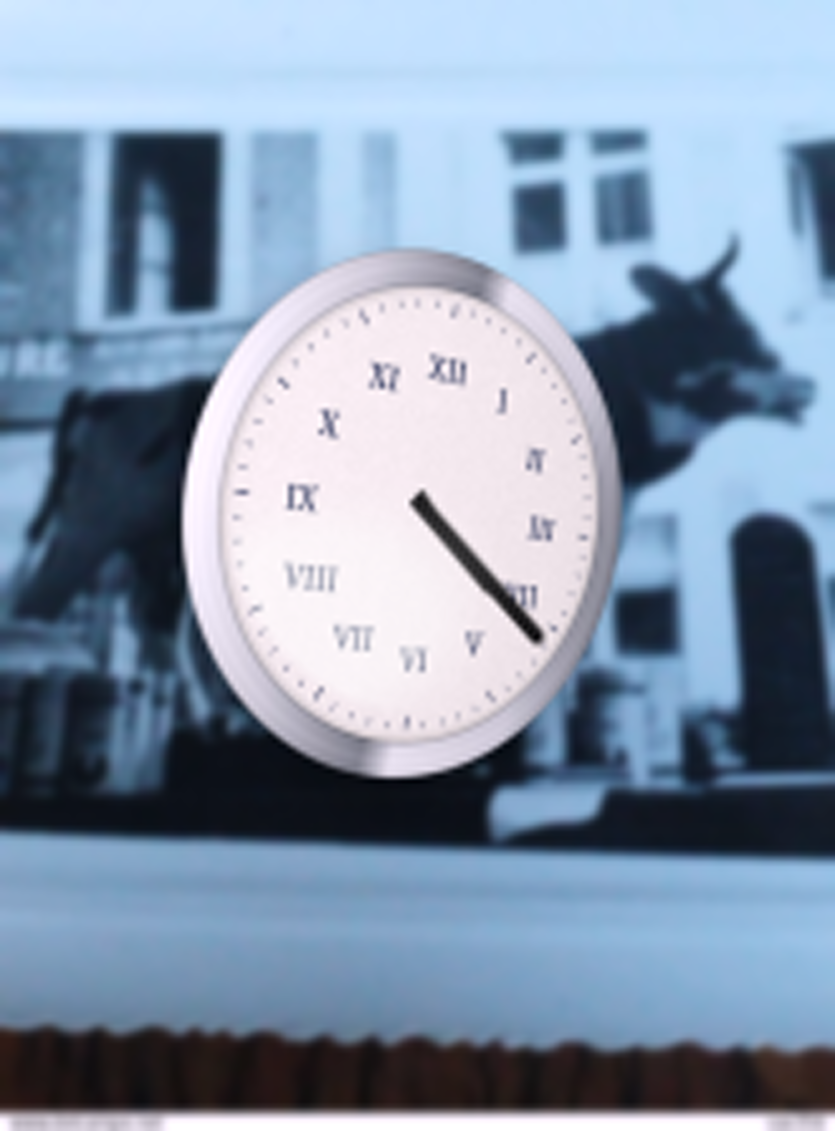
4,21
